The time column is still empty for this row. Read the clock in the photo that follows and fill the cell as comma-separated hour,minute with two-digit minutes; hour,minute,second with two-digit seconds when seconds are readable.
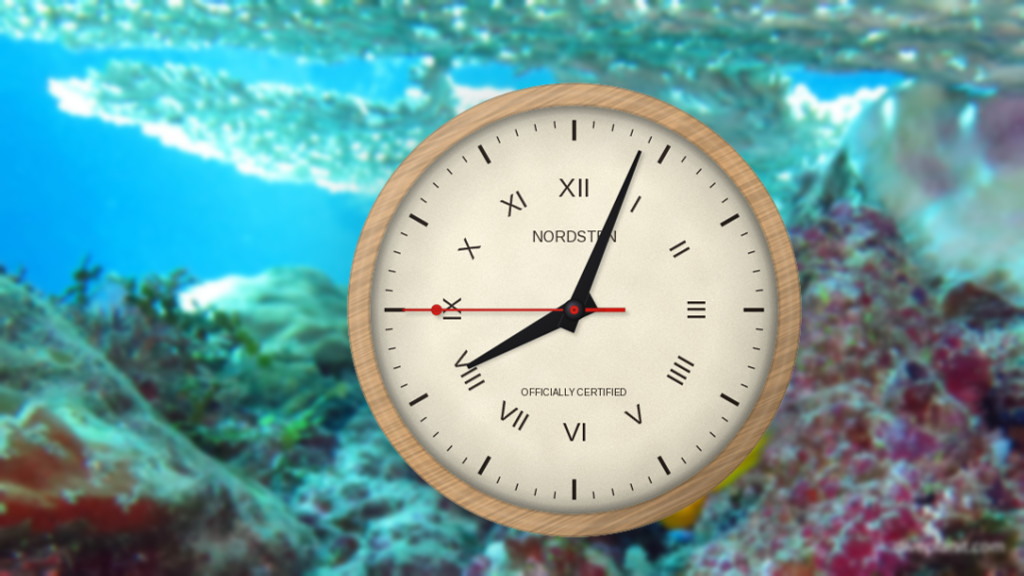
8,03,45
